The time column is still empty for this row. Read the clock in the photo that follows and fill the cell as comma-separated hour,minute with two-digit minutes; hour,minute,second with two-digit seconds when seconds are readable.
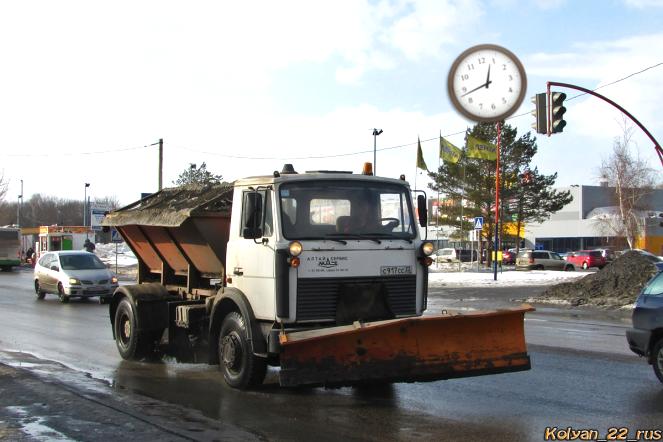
12,43
